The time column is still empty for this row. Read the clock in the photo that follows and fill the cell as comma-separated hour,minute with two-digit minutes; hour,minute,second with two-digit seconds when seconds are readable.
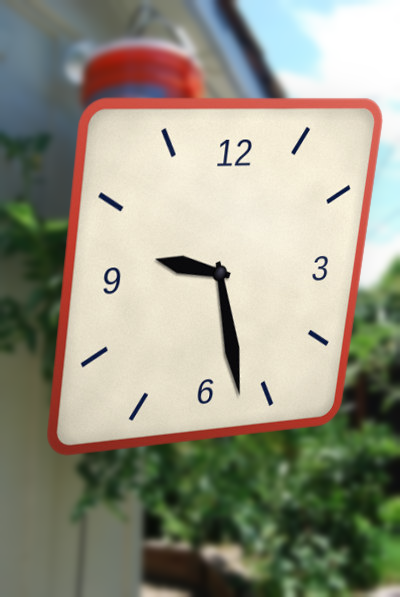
9,27
